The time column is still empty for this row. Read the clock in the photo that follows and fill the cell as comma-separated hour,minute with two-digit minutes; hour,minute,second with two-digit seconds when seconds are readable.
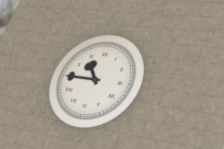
10,45
